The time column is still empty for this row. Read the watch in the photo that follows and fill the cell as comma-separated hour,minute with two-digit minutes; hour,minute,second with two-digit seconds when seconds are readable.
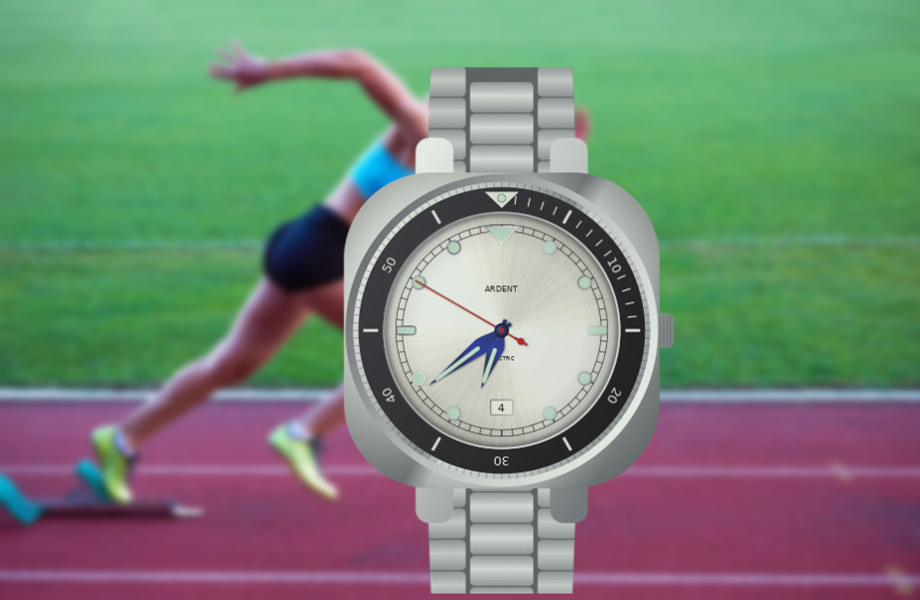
6,38,50
